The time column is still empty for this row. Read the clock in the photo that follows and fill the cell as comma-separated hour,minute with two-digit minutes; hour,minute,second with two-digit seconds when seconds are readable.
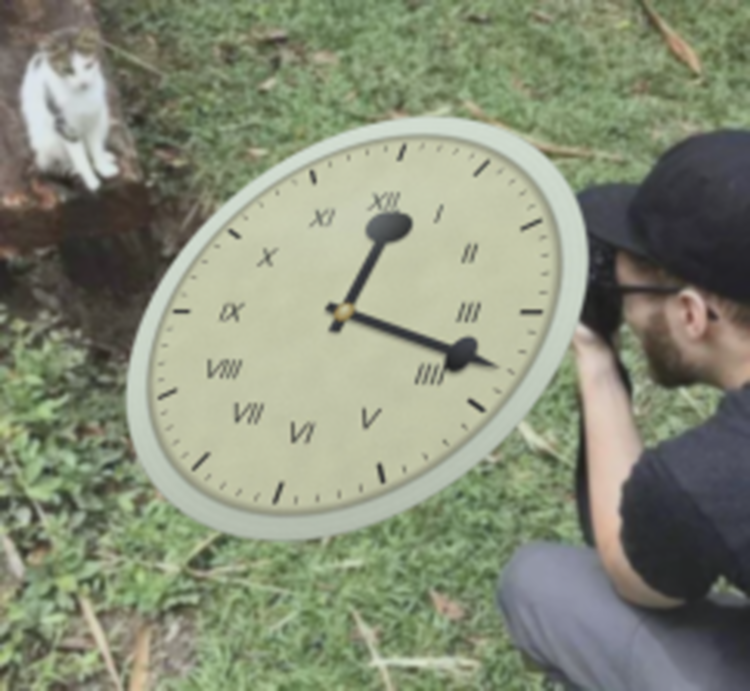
12,18
